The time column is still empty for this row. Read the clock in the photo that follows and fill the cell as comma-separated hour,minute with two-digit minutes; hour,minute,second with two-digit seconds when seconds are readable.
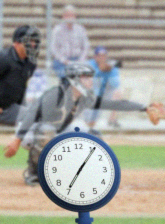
7,06
